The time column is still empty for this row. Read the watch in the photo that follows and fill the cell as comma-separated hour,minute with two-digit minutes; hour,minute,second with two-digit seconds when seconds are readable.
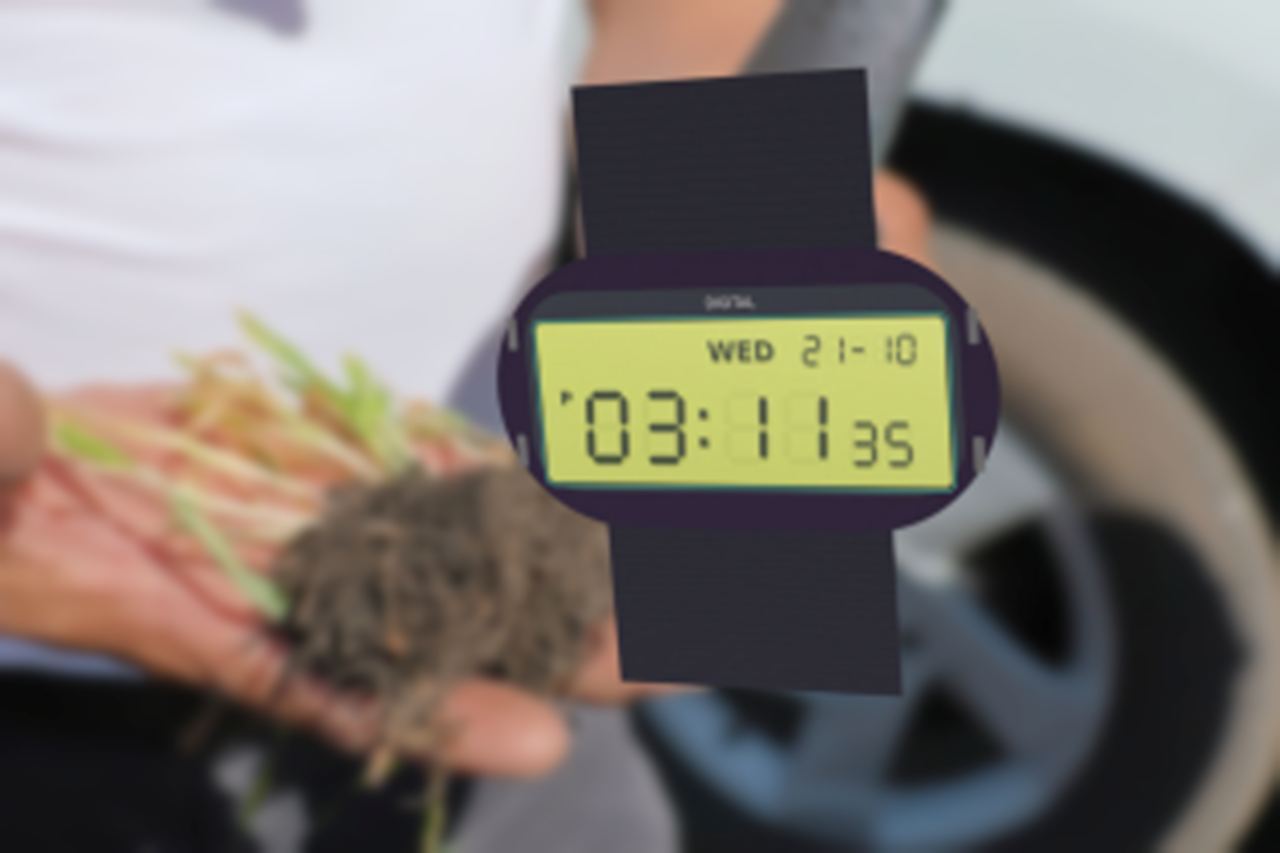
3,11,35
